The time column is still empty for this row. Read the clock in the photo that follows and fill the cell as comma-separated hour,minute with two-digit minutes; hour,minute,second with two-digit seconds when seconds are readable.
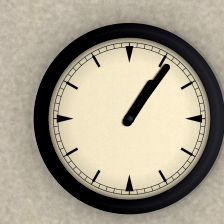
1,06
